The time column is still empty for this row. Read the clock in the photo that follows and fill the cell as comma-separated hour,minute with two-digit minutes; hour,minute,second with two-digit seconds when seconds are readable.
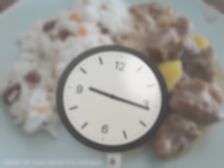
9,16
